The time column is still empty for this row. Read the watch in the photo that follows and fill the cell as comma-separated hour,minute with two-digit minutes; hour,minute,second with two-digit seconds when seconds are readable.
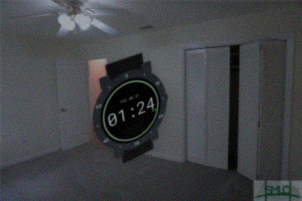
1,24
